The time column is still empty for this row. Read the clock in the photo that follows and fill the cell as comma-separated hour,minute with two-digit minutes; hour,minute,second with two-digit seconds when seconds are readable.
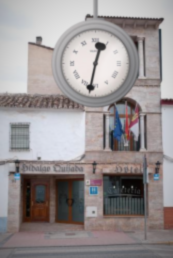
12,32
